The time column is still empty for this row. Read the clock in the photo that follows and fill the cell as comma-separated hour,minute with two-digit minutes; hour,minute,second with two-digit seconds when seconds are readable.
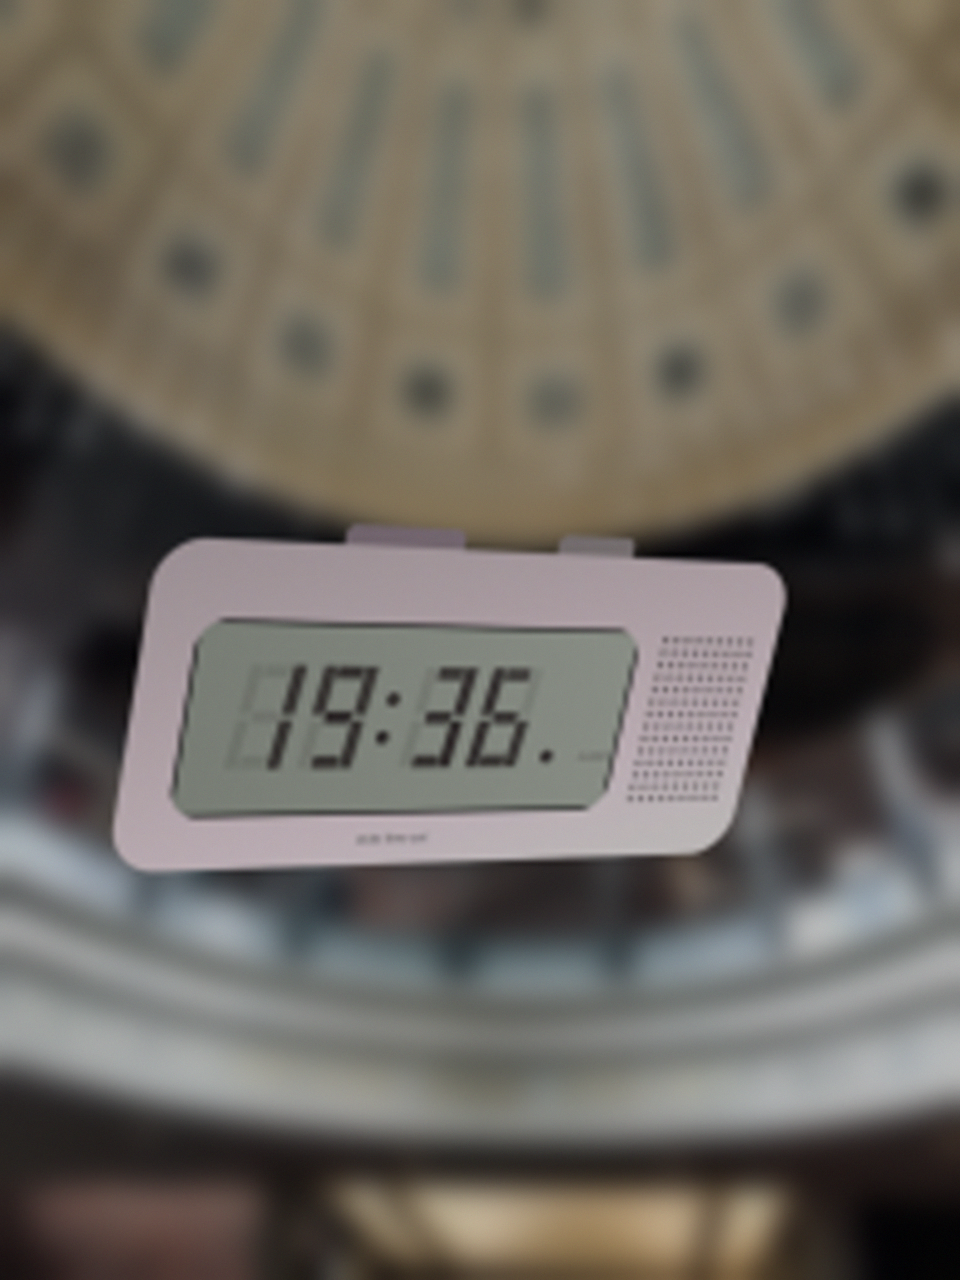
19,36
